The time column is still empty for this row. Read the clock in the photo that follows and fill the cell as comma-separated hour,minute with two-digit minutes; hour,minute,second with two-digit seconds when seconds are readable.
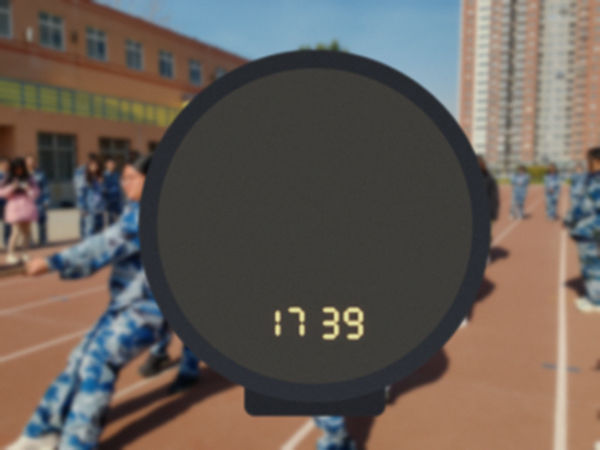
17,39
